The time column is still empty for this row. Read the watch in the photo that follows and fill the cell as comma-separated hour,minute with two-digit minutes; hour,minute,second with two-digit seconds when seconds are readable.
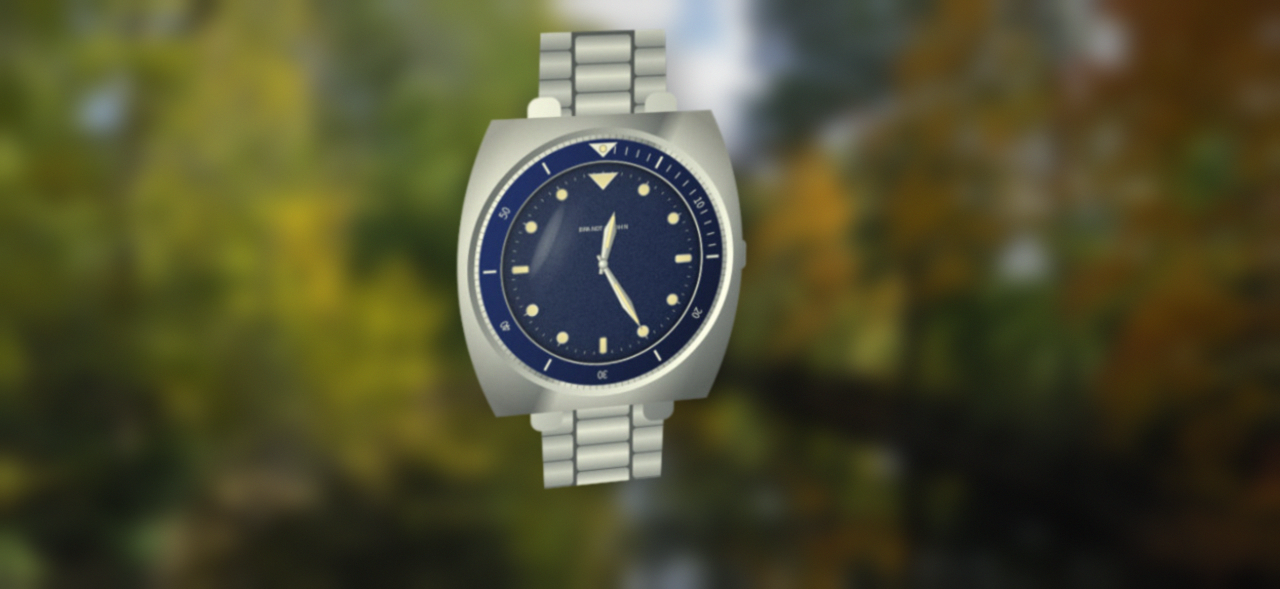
12,25
